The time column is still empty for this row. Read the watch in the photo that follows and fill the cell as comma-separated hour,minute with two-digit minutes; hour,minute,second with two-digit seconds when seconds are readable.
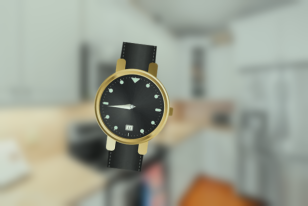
8,44
